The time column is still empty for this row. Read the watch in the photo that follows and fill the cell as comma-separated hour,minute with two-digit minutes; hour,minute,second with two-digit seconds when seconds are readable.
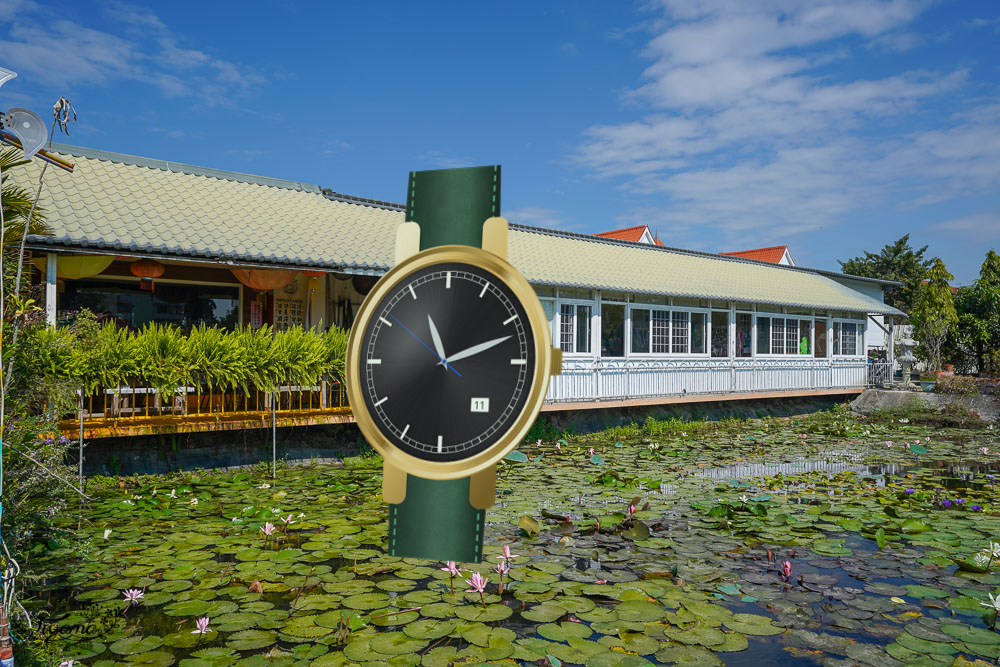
11,11,51
